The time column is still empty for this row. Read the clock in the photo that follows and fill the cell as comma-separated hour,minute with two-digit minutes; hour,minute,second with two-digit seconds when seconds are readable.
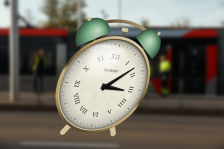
3,08
